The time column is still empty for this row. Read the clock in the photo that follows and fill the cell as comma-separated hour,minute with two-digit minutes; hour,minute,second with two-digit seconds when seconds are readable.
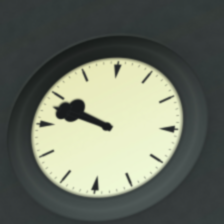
9,48
